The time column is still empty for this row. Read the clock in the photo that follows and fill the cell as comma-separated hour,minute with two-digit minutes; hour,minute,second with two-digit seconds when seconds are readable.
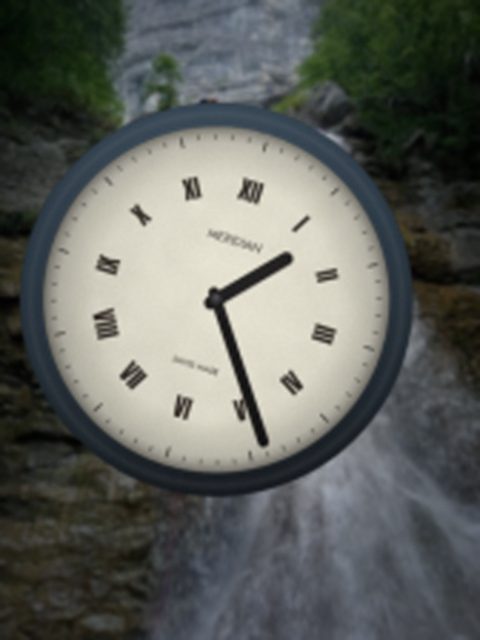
1,24
